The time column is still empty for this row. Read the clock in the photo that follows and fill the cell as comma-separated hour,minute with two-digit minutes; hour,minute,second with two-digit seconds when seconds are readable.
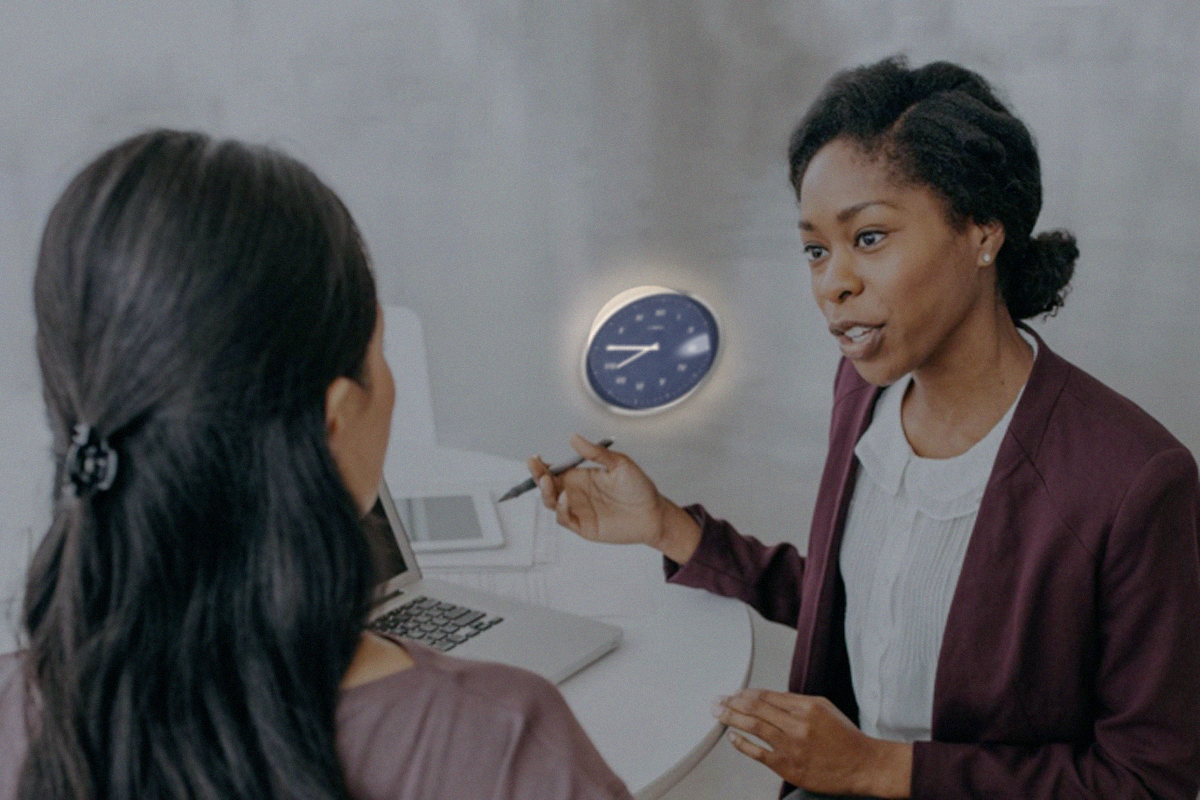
7,45
